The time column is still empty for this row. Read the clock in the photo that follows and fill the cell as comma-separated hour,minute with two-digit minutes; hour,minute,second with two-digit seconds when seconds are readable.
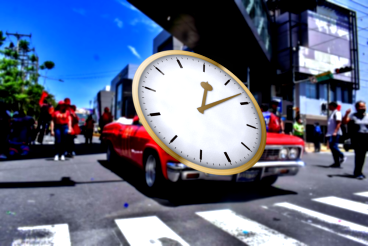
1,13
